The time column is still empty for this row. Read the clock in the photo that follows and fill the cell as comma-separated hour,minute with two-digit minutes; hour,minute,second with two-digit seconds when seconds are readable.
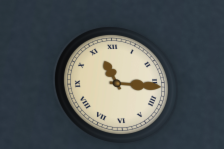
11,16
